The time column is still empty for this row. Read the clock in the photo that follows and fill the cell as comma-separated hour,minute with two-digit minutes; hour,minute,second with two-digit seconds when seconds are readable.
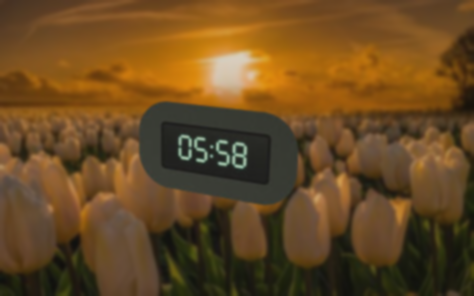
5,58
